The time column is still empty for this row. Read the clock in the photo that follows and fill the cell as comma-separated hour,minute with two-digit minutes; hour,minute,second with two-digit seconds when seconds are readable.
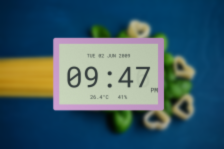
9,47
